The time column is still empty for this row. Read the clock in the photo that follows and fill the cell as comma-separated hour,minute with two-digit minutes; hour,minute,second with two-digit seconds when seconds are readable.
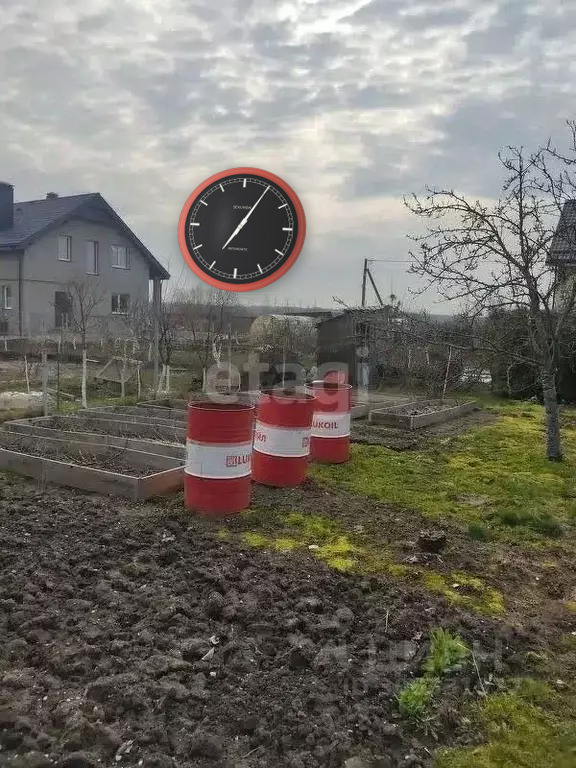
7,05
